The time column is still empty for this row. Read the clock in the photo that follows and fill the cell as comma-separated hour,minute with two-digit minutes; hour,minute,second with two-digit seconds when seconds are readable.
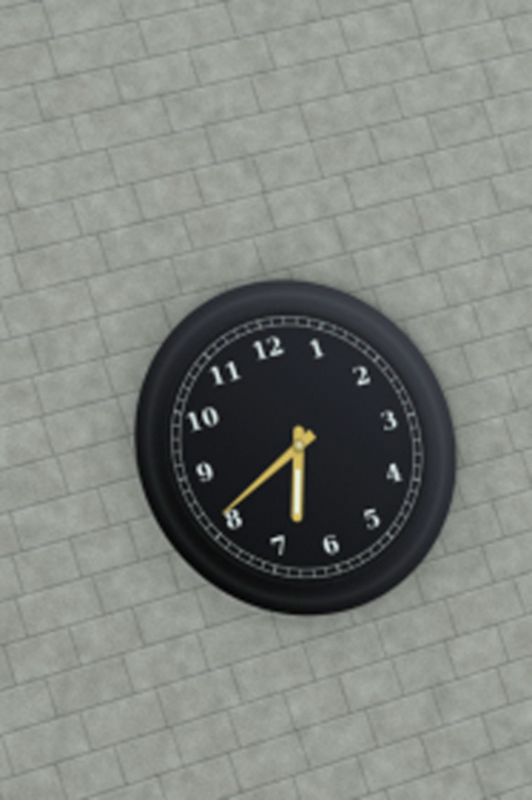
6,41
